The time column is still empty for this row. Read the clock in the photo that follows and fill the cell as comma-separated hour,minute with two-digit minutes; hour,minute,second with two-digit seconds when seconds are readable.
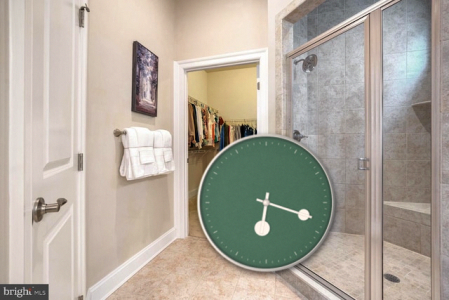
6,18
